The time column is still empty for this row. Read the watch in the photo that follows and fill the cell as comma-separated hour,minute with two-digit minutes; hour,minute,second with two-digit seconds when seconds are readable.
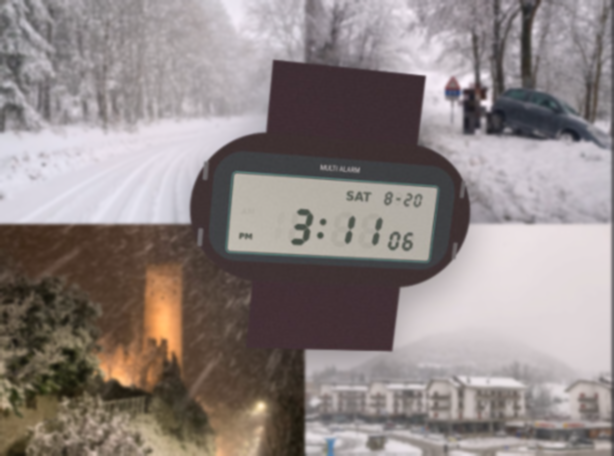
3,11,06
